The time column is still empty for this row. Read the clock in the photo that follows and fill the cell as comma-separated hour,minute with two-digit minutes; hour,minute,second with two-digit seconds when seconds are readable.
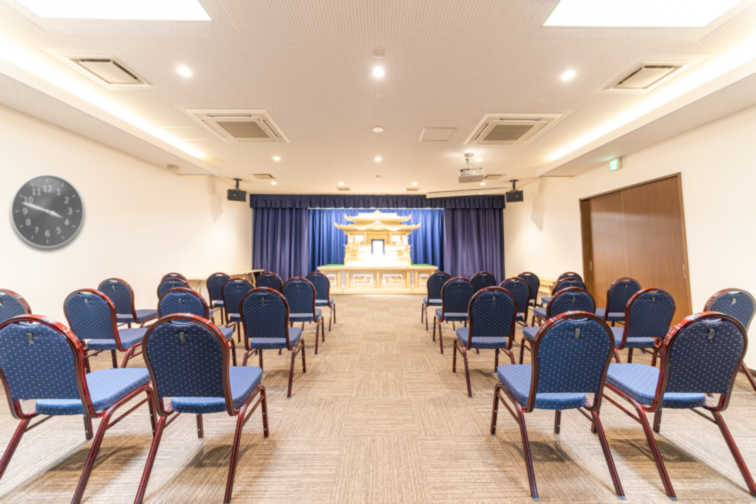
3,48
